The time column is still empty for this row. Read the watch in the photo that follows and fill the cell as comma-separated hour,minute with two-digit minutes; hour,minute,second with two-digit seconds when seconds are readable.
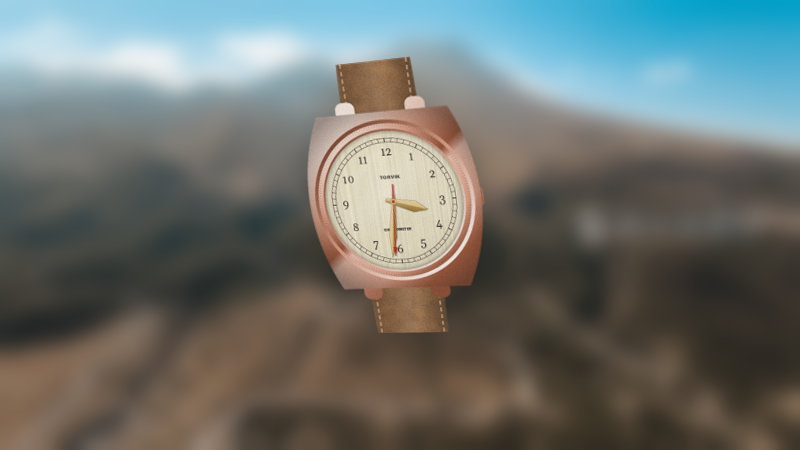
3,31,31
